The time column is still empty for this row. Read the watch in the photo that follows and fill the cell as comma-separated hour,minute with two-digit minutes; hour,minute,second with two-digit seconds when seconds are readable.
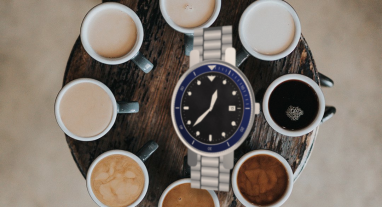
12,38
